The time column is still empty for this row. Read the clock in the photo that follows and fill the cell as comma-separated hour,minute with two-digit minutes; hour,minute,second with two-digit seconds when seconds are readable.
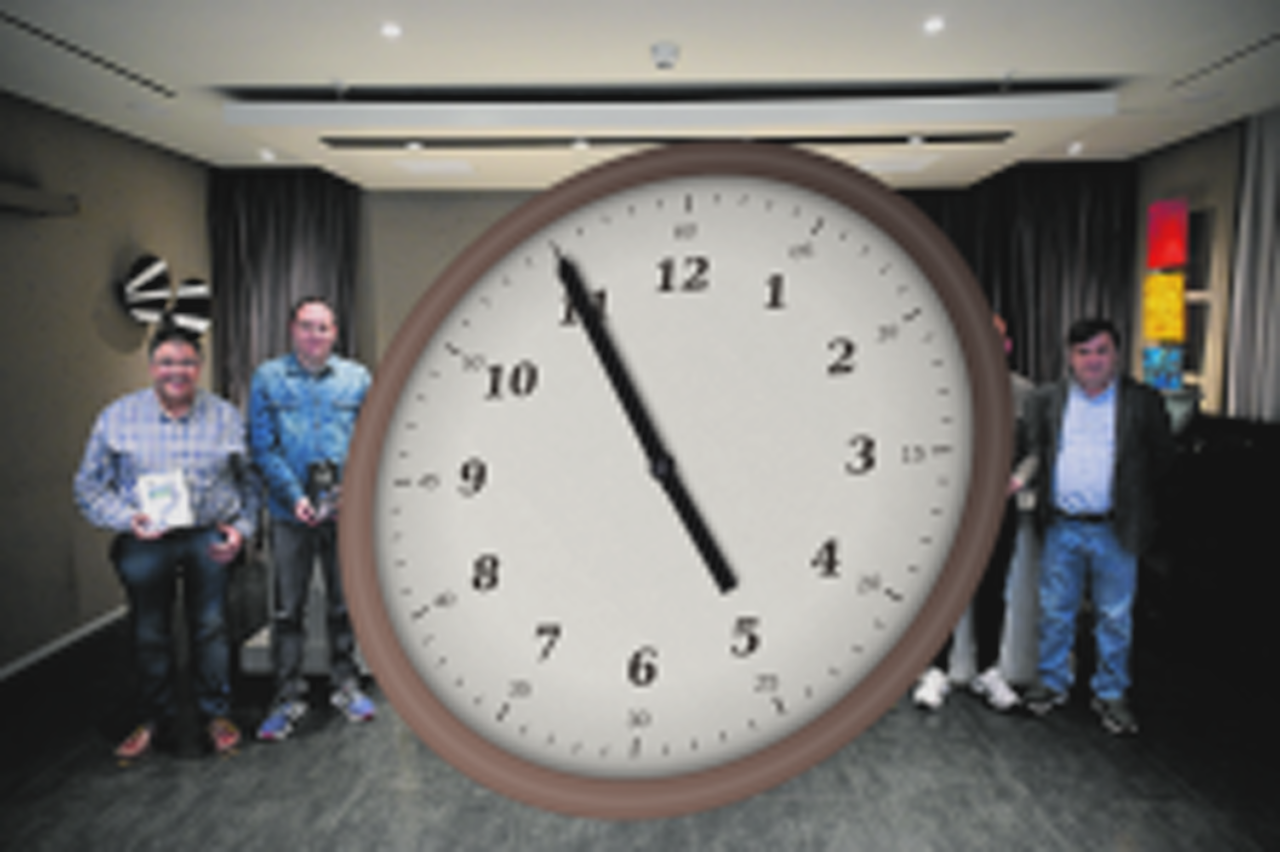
4,55
